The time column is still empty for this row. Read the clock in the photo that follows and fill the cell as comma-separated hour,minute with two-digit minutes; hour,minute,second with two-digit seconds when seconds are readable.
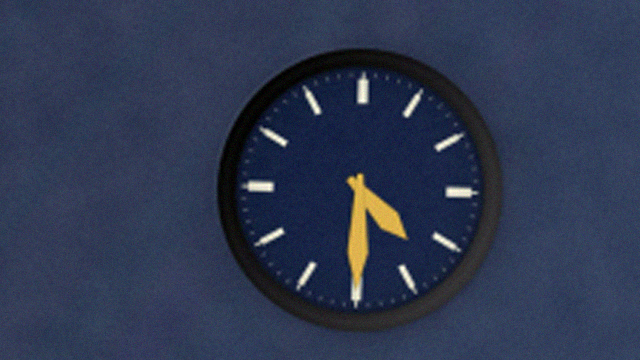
4,30
